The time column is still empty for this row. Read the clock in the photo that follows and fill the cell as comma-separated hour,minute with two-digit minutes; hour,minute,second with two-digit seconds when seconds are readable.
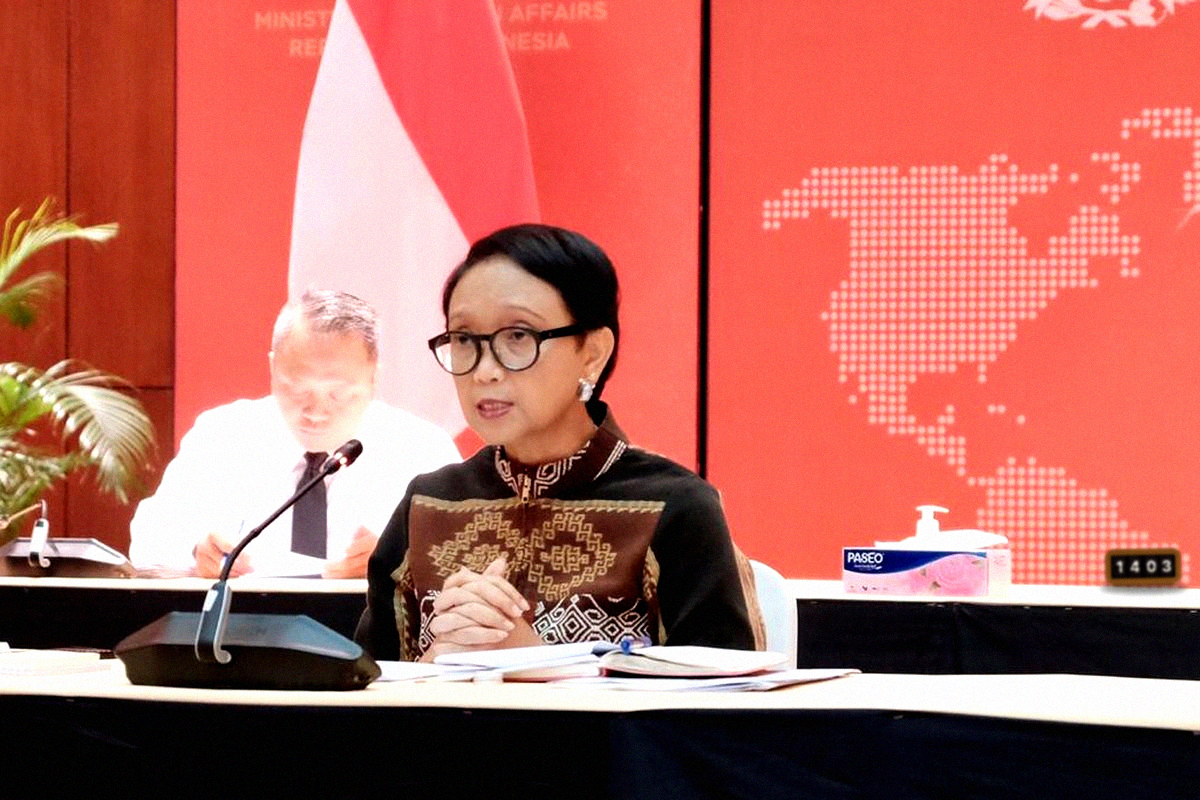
14,03
